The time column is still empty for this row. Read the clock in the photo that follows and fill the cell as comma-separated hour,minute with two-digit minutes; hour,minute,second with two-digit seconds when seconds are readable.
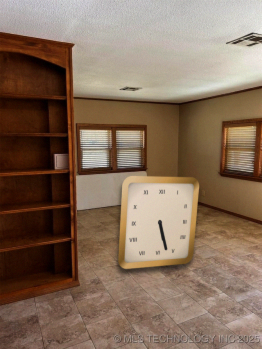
5,27
